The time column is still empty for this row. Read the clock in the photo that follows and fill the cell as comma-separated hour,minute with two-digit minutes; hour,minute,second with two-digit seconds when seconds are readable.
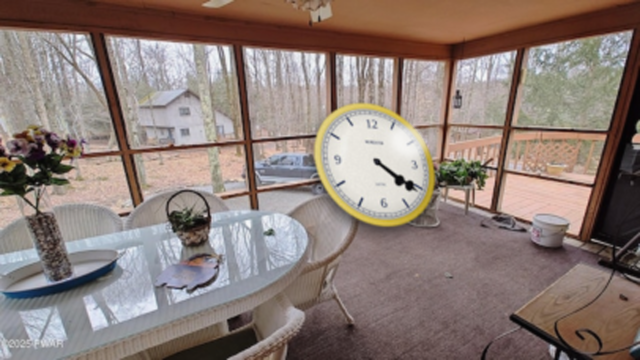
4,21
